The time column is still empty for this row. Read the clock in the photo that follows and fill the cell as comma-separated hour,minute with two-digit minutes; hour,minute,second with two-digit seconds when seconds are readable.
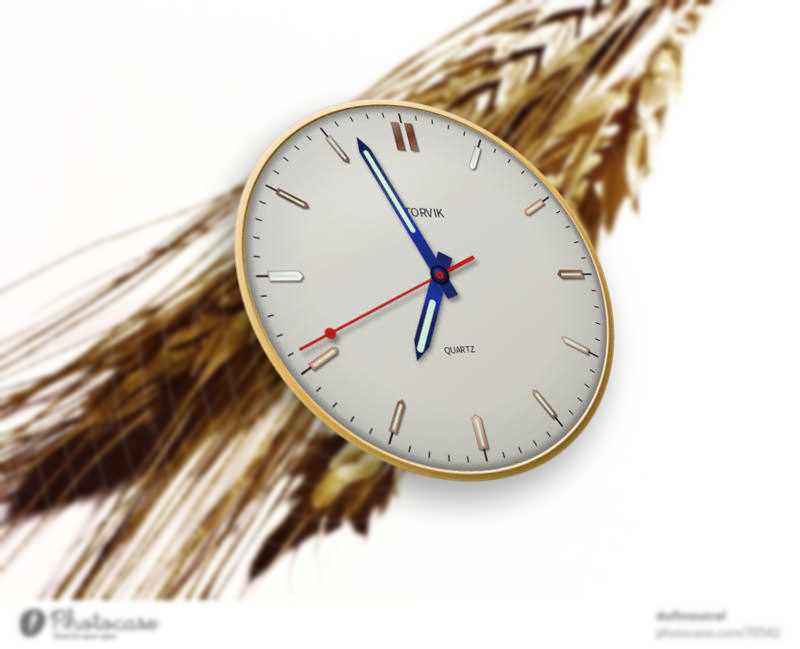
6,56,41
